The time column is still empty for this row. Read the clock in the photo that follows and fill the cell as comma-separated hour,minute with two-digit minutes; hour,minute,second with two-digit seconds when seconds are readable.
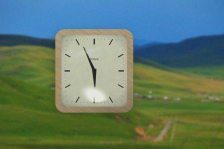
5,56
